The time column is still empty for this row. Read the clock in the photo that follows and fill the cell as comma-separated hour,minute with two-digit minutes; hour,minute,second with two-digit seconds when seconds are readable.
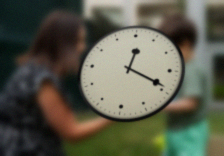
12,19
